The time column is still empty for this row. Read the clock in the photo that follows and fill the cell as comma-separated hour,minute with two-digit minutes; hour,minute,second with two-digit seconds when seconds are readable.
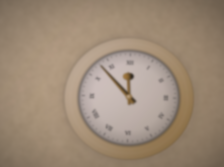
11,53
